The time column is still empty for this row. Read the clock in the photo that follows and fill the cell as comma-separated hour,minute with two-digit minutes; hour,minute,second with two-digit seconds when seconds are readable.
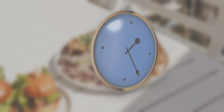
1,24
